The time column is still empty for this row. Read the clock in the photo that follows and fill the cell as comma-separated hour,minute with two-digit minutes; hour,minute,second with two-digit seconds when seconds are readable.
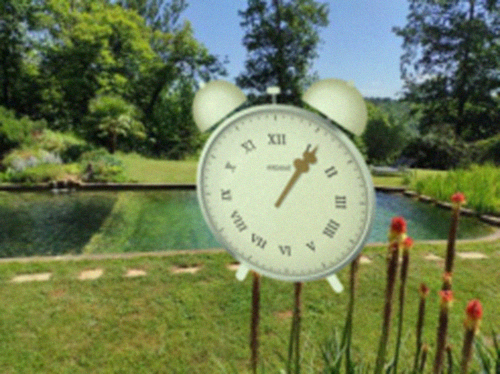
1,06
